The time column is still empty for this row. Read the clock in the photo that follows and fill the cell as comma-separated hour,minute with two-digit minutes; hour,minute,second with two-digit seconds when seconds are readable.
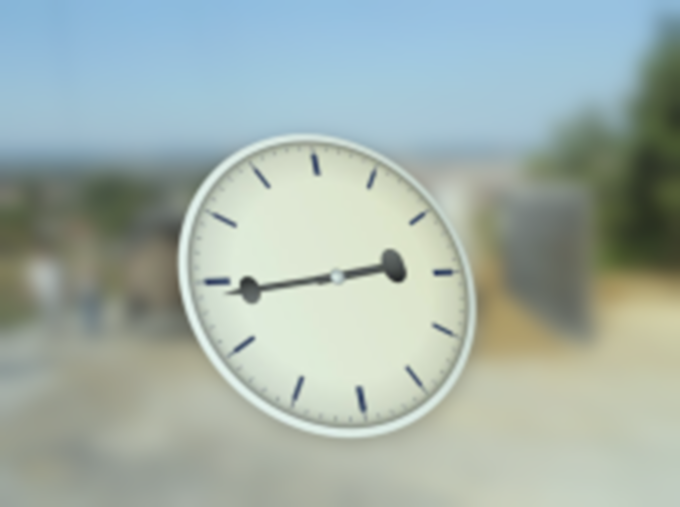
2,44
